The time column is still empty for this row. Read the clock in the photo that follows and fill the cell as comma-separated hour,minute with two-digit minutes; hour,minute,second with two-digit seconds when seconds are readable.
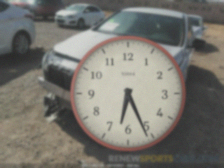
6,26
